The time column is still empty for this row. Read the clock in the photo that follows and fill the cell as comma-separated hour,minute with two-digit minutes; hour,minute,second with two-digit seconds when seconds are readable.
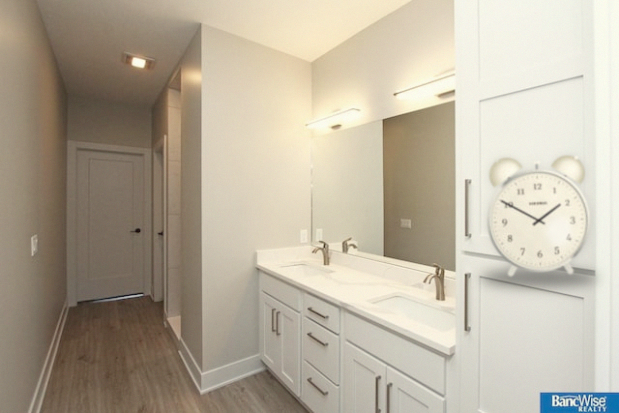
1,50
